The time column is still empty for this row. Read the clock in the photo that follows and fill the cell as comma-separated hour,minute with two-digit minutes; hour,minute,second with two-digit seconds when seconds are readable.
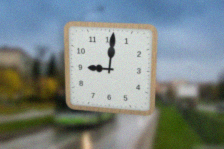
9,01
